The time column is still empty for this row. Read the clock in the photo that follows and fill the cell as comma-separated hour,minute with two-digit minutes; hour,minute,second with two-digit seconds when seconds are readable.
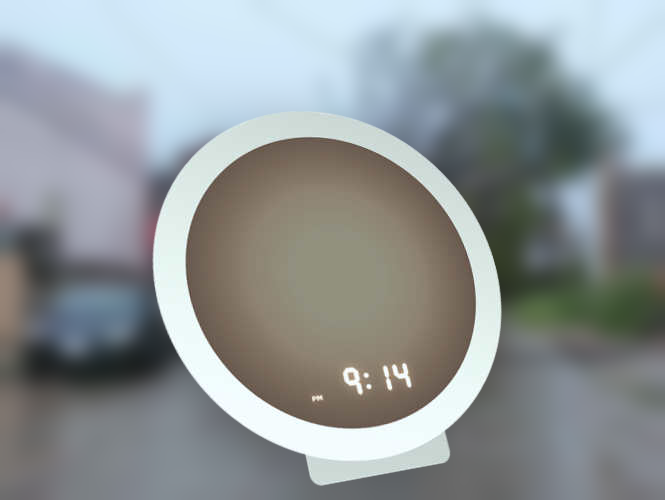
9,14
